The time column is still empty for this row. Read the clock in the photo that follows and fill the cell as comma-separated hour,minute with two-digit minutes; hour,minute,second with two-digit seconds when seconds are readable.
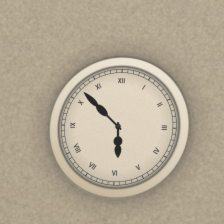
5,52
